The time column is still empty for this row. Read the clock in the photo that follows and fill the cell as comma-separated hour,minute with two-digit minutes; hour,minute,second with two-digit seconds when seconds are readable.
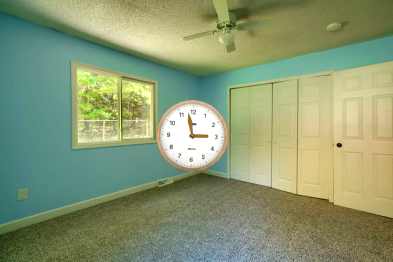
2,58
